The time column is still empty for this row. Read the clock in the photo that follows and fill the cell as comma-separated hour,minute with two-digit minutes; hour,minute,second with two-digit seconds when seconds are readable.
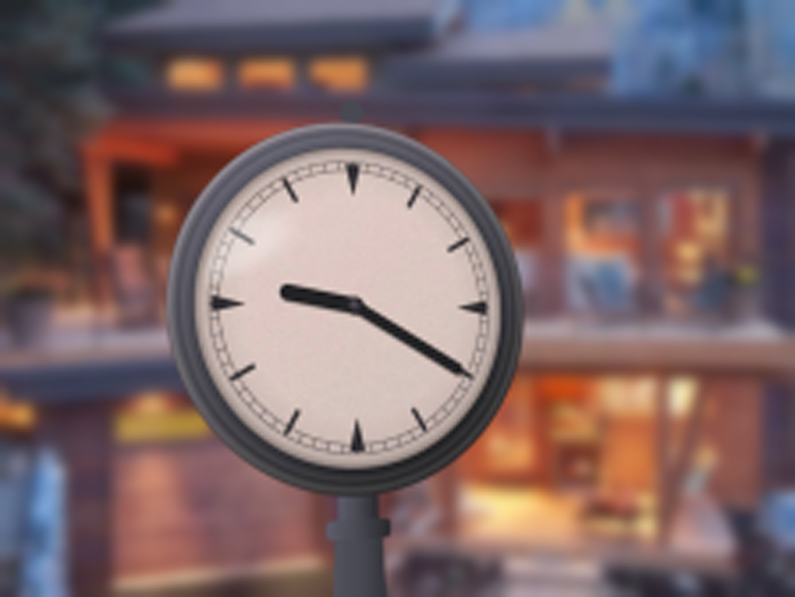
9,20
